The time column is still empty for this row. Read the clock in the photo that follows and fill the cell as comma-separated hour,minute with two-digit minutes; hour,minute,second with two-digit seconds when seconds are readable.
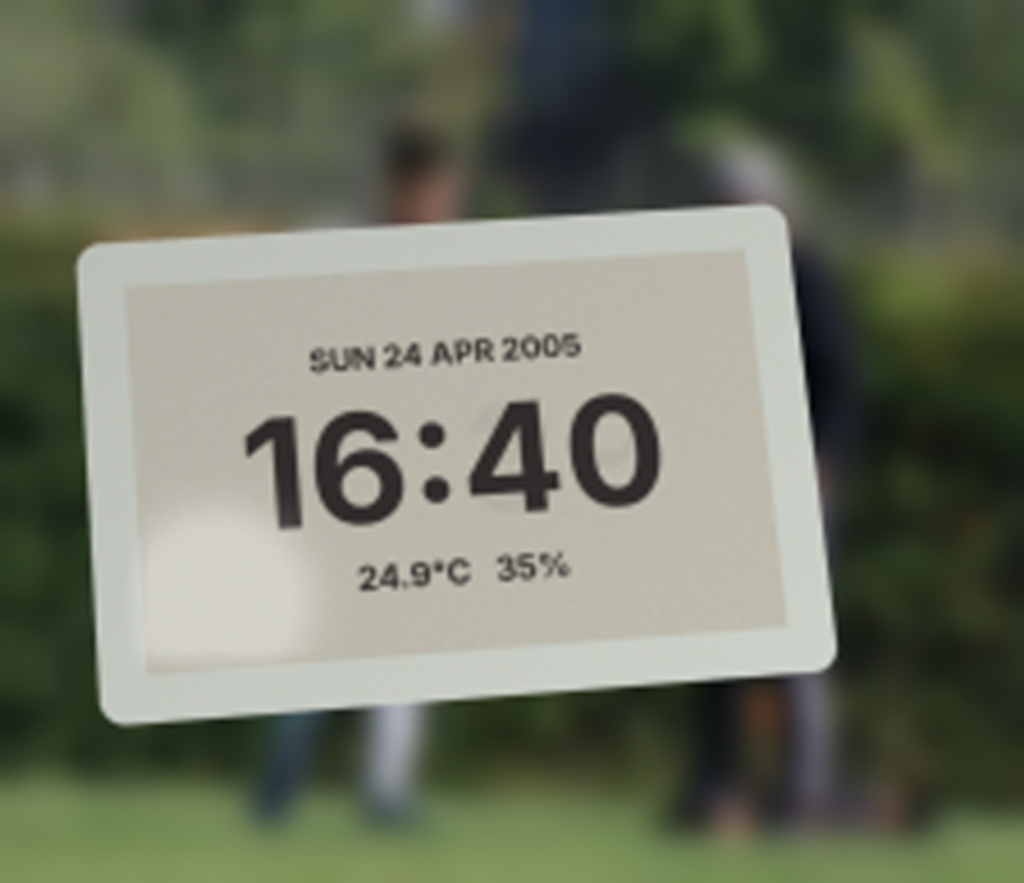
16,40
